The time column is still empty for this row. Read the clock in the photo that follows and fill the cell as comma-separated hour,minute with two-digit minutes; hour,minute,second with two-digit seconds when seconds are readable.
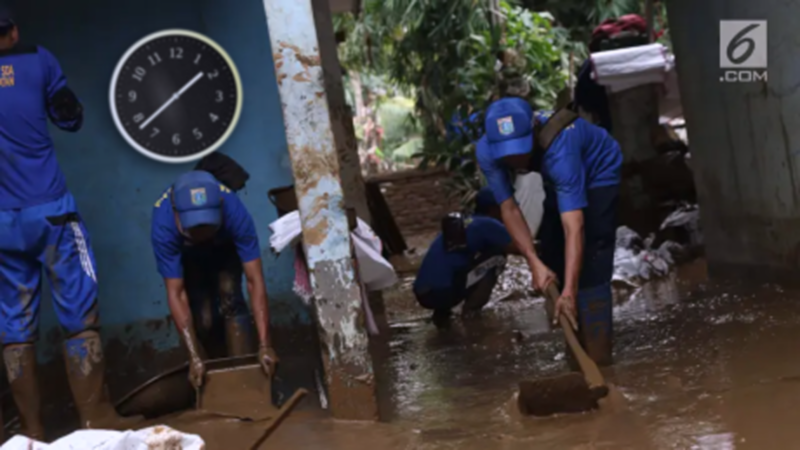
1,38
